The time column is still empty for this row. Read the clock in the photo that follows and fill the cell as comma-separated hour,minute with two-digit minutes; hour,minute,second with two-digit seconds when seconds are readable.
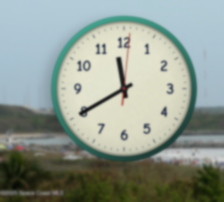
11,40,01
